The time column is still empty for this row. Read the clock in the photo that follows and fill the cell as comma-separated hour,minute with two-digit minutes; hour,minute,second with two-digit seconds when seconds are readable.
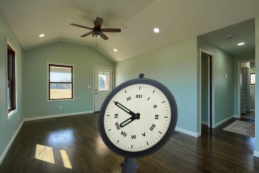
7,50
